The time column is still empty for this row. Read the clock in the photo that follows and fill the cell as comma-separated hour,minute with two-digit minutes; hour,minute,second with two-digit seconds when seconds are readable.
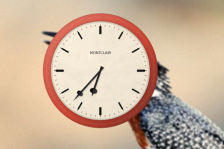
6,37
